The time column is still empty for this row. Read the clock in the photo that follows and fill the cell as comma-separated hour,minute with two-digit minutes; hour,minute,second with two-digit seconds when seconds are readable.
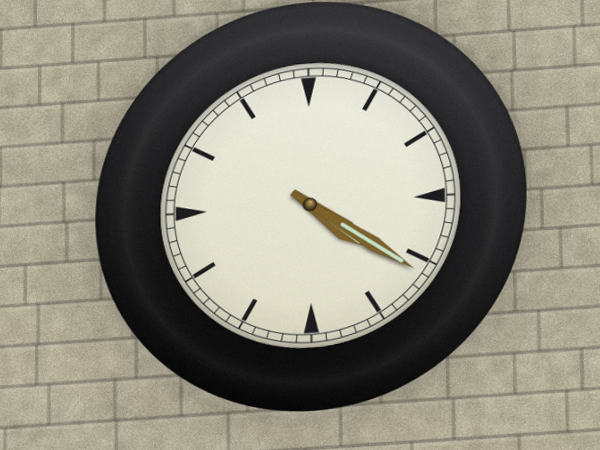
4,21
